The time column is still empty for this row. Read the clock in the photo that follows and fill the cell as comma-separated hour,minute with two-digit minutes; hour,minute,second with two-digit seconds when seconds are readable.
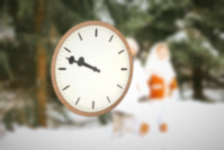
9,48
